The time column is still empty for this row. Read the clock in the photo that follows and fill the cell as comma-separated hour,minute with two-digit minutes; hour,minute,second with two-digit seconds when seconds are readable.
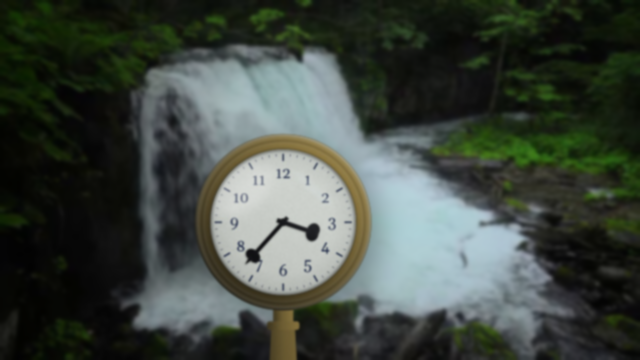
3,37
